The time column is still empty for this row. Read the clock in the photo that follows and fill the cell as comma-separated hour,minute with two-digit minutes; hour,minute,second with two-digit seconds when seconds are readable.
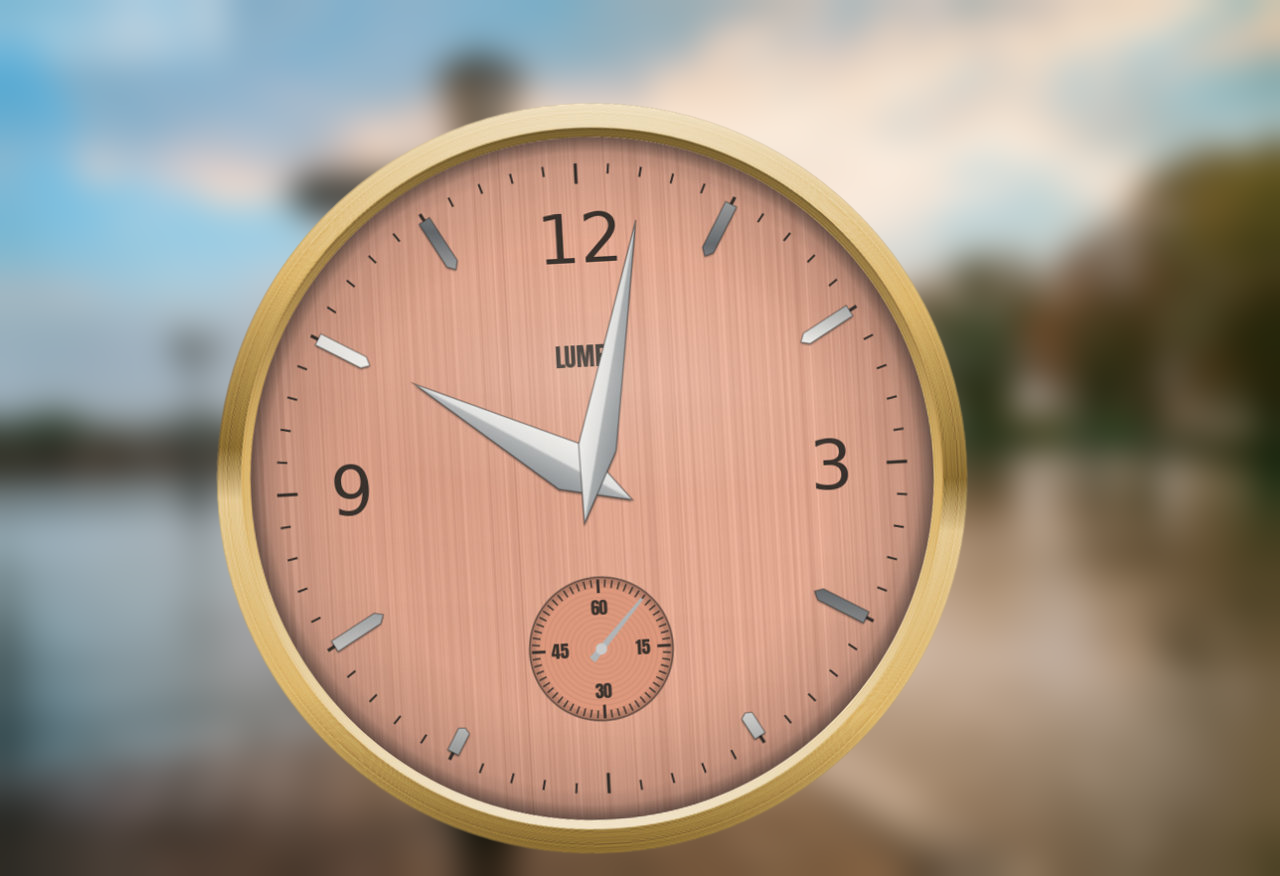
10,02,07
